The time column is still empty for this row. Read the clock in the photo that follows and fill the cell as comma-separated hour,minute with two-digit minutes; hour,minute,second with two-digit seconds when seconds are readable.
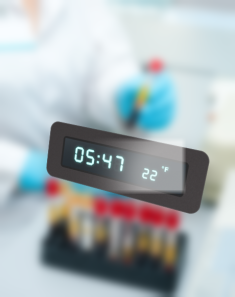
5,47
